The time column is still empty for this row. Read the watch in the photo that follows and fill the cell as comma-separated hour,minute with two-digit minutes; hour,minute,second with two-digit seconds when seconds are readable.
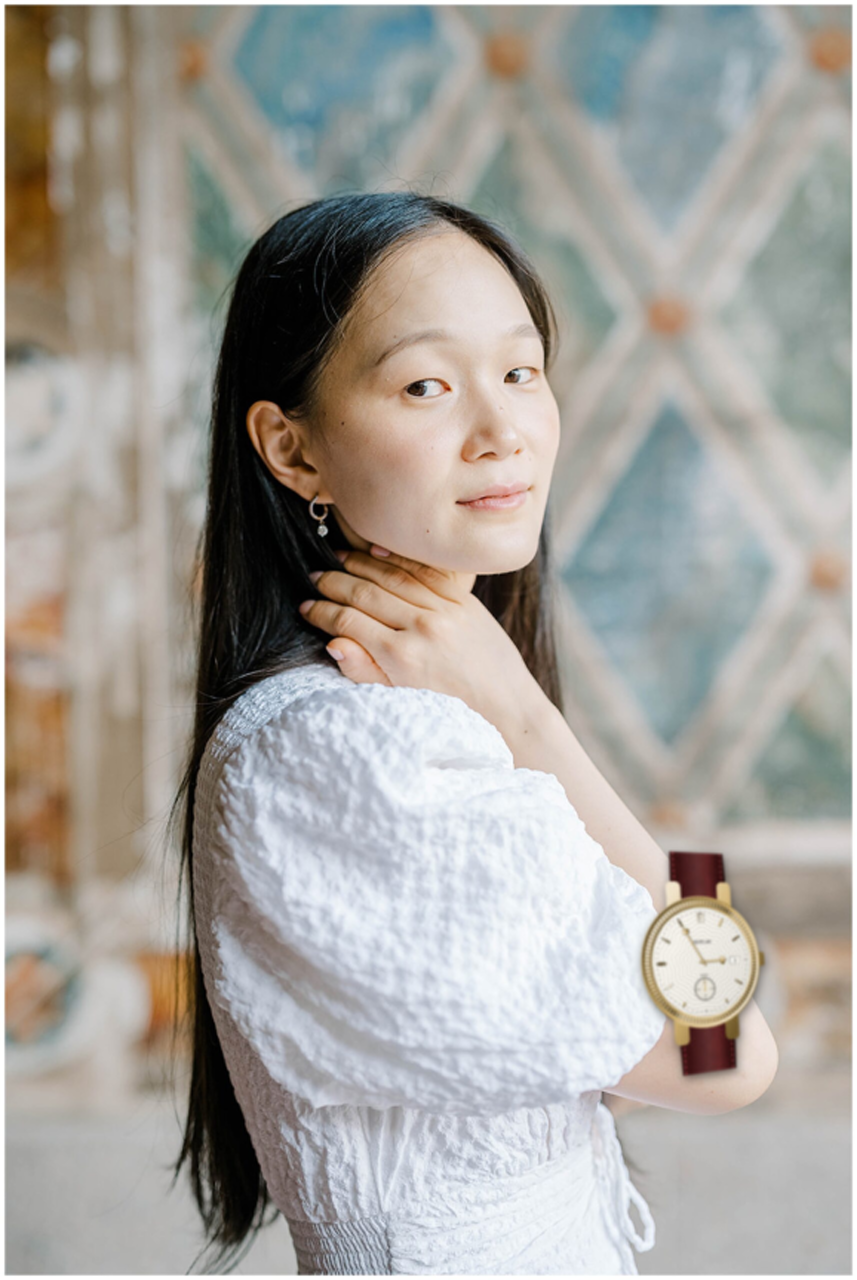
2,55
